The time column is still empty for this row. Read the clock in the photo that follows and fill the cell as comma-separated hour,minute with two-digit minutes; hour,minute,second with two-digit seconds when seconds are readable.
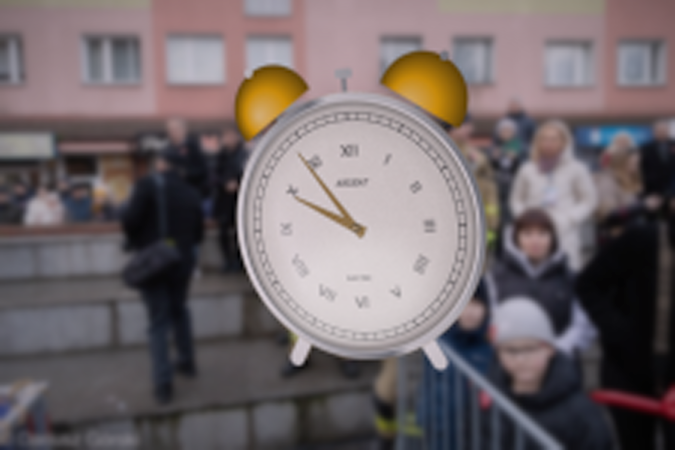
9,54
